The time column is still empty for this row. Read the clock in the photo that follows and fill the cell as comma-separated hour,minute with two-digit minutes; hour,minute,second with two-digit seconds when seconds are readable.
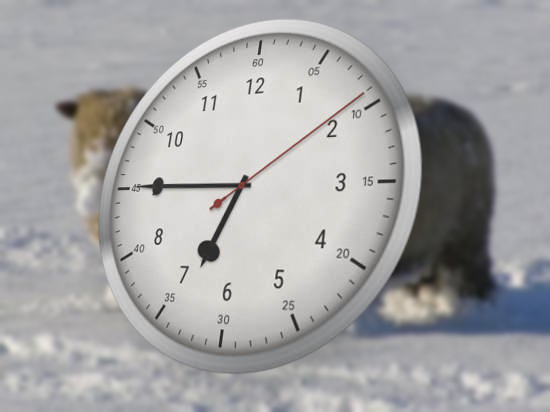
6,45,09
